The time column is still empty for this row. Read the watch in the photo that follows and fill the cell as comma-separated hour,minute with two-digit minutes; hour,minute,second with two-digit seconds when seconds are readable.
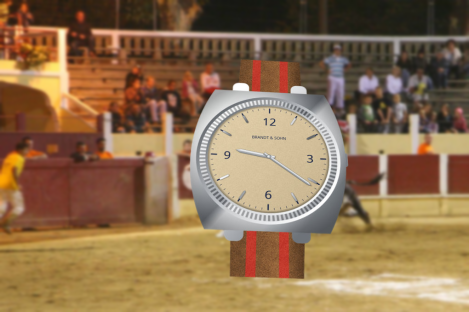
9,21
